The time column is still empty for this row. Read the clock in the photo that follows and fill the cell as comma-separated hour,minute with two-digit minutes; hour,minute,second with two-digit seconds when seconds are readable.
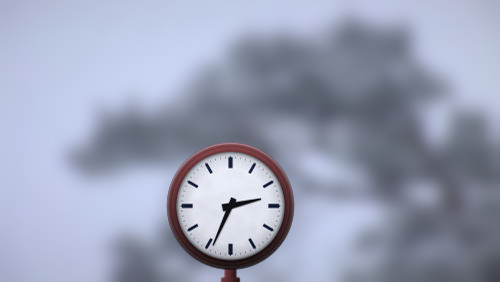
2,34
